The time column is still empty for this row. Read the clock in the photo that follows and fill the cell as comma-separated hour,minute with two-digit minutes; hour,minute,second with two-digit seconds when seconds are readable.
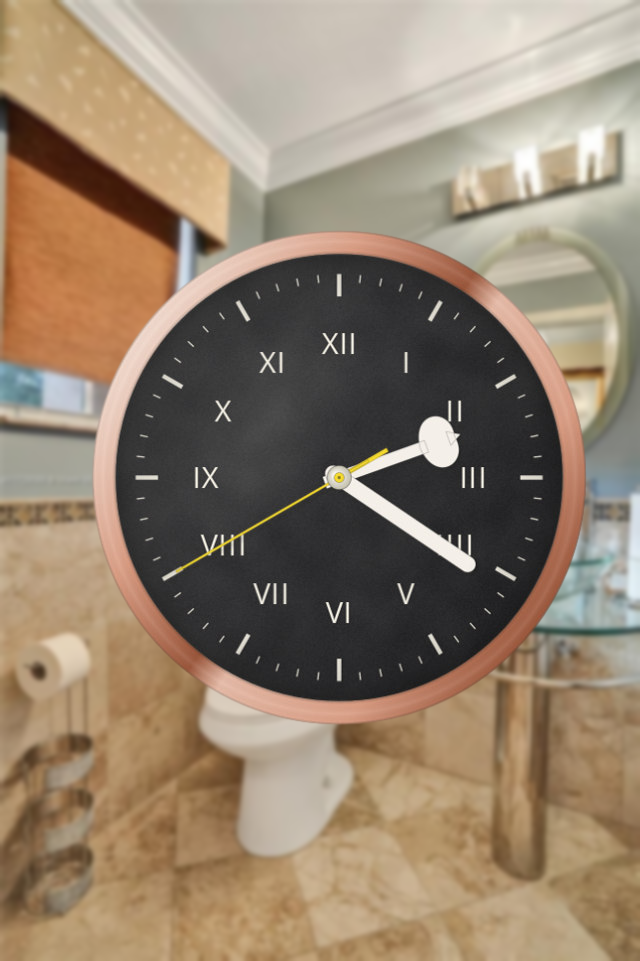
2,20,40
